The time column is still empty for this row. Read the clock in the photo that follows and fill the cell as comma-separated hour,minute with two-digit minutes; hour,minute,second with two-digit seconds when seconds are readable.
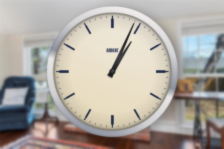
1,04
